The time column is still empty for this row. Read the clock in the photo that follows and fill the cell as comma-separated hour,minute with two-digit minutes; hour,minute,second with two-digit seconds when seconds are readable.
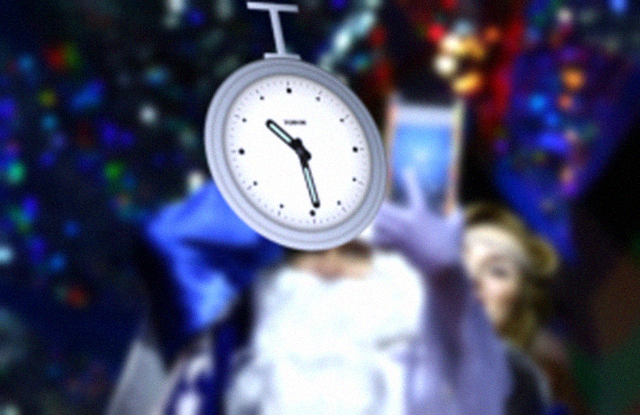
10,29
